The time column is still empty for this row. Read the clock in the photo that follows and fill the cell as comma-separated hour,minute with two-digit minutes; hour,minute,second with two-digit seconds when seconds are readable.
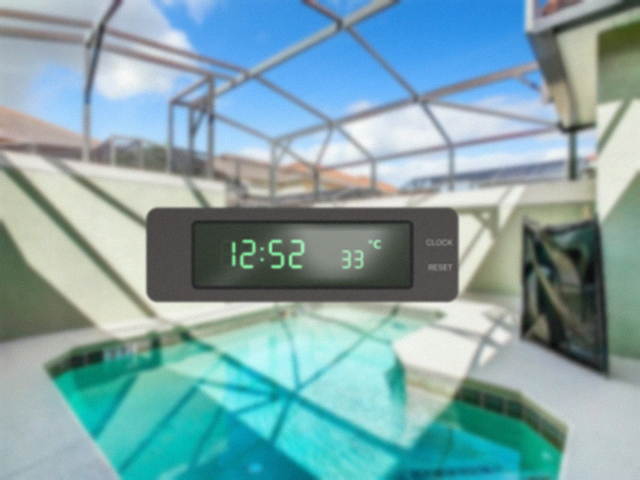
12,52
